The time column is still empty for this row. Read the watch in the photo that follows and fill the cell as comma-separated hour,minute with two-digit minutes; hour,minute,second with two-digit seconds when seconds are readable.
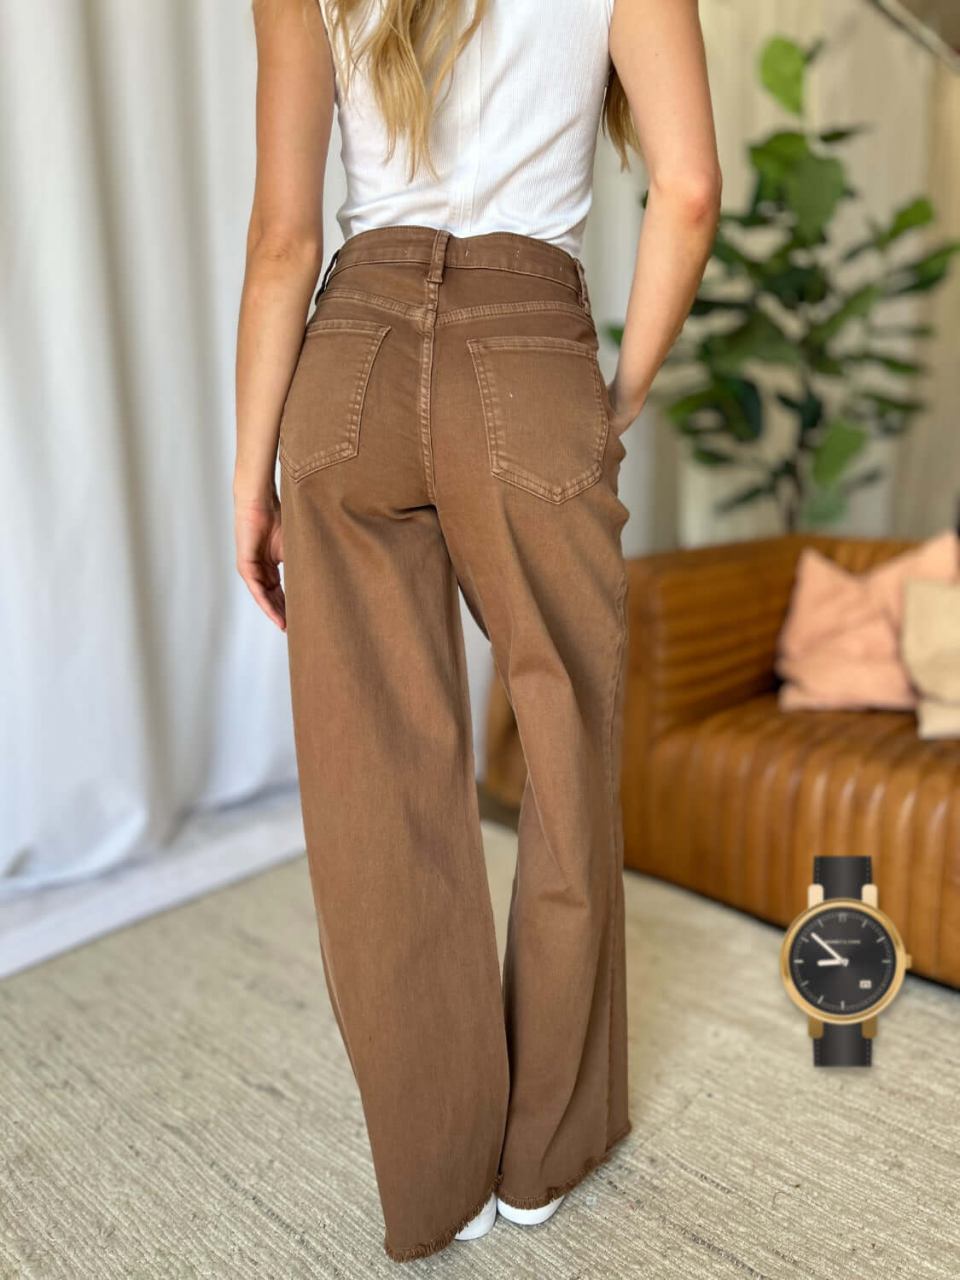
8,52
